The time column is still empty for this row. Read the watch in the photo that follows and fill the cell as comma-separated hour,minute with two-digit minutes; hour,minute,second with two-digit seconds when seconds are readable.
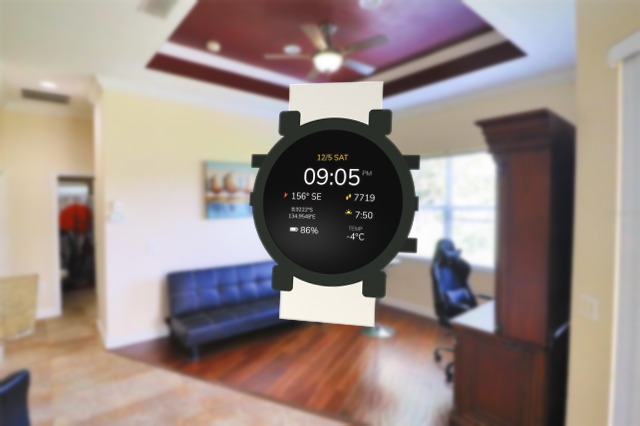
9,05
